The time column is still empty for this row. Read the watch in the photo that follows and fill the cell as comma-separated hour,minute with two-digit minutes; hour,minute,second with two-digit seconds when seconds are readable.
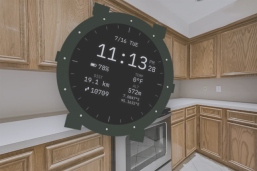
11,13,28
